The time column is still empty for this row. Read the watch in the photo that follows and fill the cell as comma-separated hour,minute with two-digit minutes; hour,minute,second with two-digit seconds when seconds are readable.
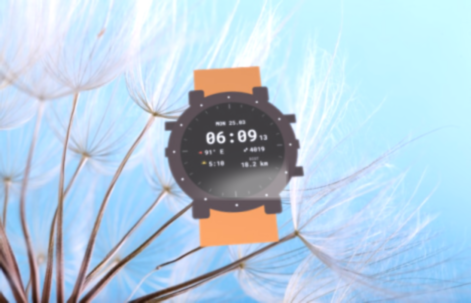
6,09
